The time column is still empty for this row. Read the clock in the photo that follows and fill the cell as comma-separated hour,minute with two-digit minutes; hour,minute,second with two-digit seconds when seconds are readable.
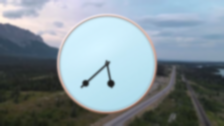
5,38
